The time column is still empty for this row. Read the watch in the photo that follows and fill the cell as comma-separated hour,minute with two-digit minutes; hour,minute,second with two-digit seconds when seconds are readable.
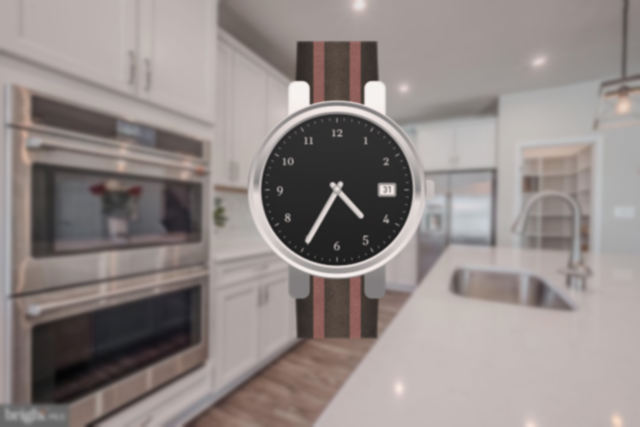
4,35
